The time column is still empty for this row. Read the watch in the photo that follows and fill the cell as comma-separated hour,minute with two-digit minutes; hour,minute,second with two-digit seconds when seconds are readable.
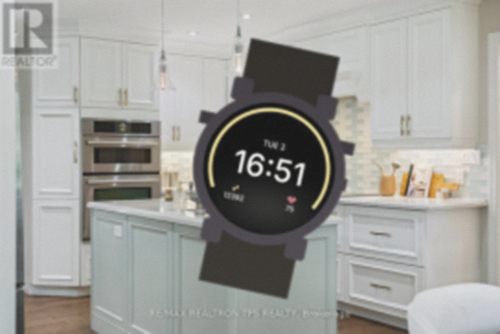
16,51
